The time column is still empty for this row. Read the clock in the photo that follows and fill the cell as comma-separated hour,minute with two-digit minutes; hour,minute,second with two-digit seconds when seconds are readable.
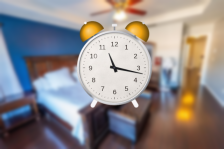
11,17
